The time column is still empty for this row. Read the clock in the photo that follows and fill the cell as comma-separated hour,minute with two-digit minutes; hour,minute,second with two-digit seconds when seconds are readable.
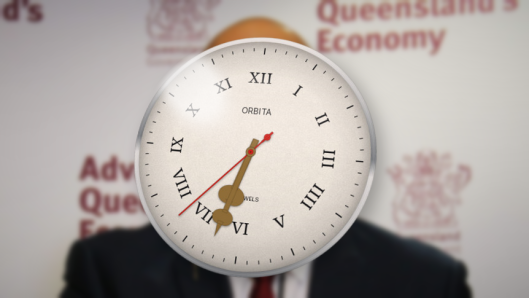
6,32,37
